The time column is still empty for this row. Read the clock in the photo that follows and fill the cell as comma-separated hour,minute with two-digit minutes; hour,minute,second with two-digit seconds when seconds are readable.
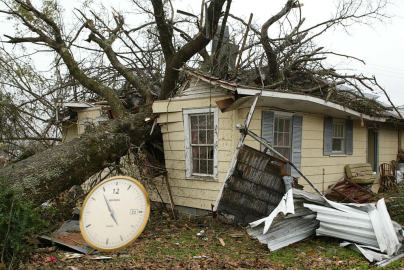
4,54
